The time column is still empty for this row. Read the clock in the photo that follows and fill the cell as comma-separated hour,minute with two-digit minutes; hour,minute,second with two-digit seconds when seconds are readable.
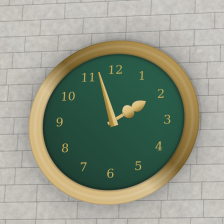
1,57
